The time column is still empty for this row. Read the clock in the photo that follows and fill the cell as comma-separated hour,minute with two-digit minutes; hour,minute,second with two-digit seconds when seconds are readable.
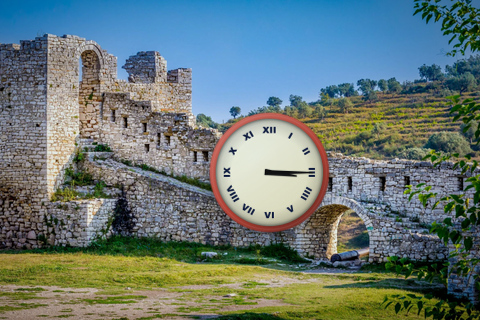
3,15
